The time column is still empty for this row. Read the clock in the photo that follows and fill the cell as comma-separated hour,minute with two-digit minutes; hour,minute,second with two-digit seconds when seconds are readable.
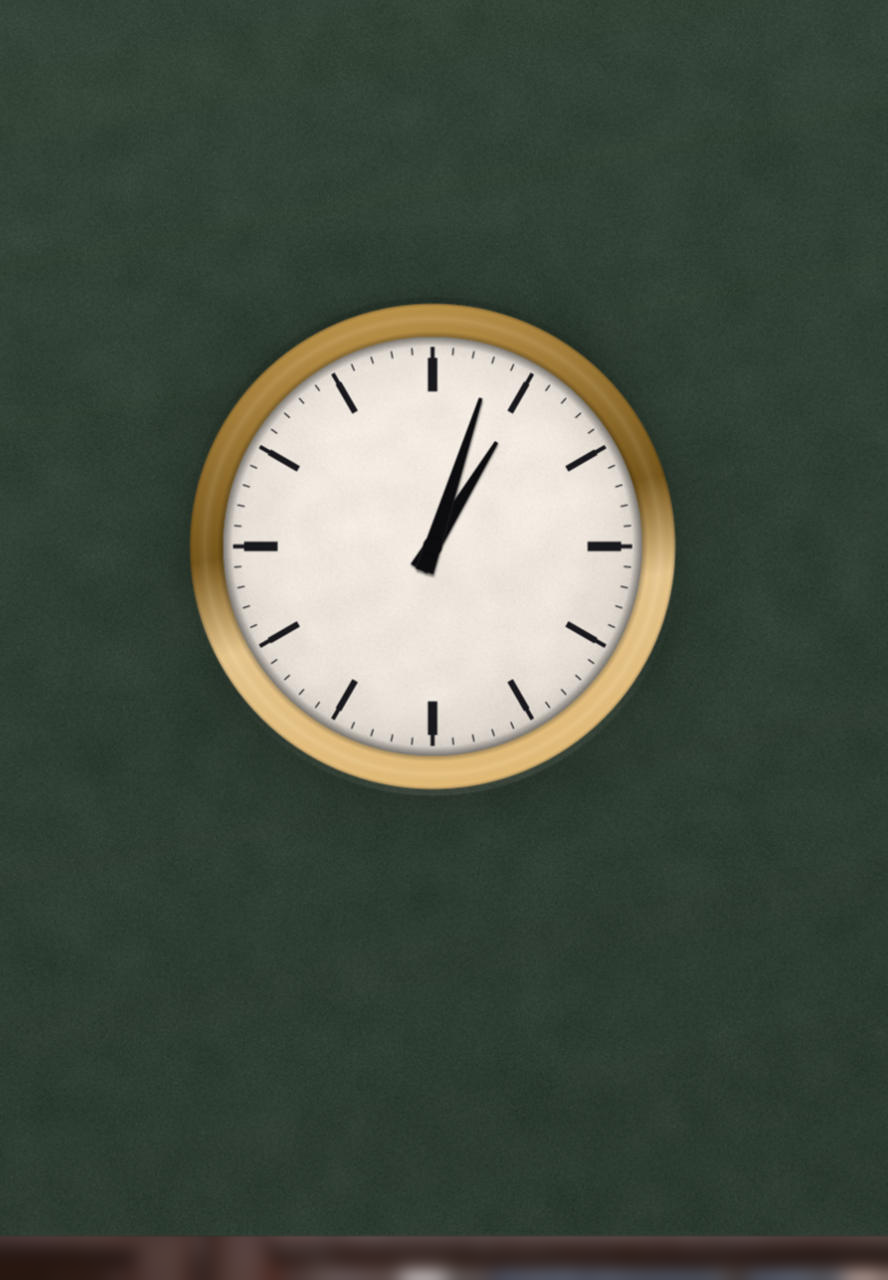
1,03
